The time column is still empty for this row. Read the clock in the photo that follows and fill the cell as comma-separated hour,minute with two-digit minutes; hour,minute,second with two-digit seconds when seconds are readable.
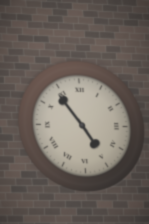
4,54
